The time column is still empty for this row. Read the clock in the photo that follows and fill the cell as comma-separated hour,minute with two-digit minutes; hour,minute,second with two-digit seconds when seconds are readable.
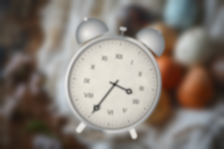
3,35
